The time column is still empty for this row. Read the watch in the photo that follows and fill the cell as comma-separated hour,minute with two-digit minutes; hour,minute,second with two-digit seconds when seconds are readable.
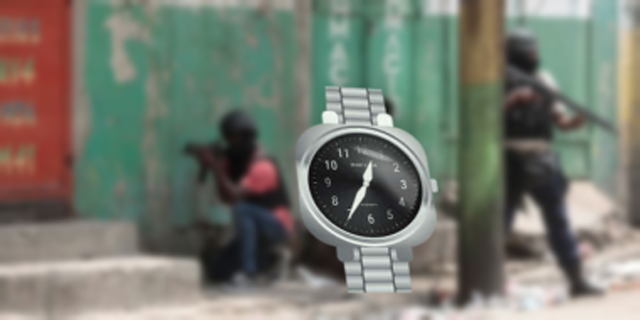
12,35
